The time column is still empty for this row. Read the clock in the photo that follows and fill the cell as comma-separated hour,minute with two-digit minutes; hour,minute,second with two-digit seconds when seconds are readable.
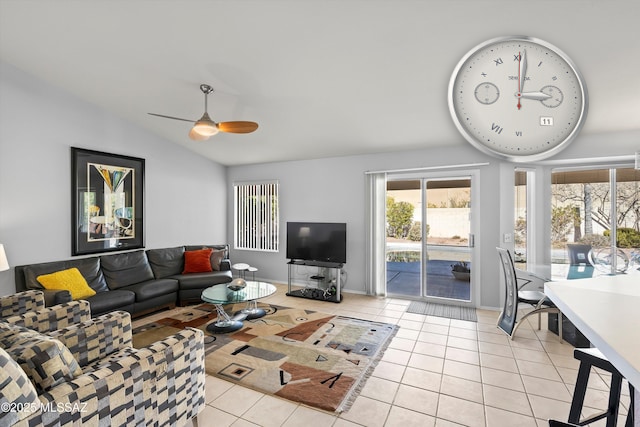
3,01
